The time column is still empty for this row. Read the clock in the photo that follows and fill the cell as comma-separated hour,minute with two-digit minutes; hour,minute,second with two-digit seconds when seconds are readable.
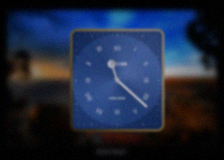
11,22
